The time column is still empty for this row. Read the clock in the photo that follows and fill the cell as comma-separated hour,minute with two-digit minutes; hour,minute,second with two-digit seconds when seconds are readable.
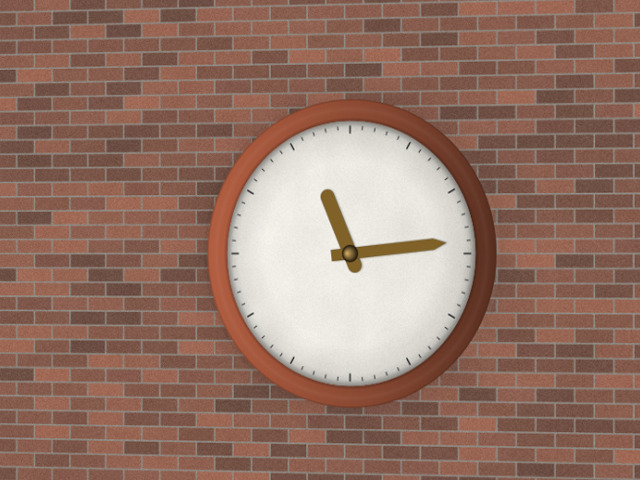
11,14
